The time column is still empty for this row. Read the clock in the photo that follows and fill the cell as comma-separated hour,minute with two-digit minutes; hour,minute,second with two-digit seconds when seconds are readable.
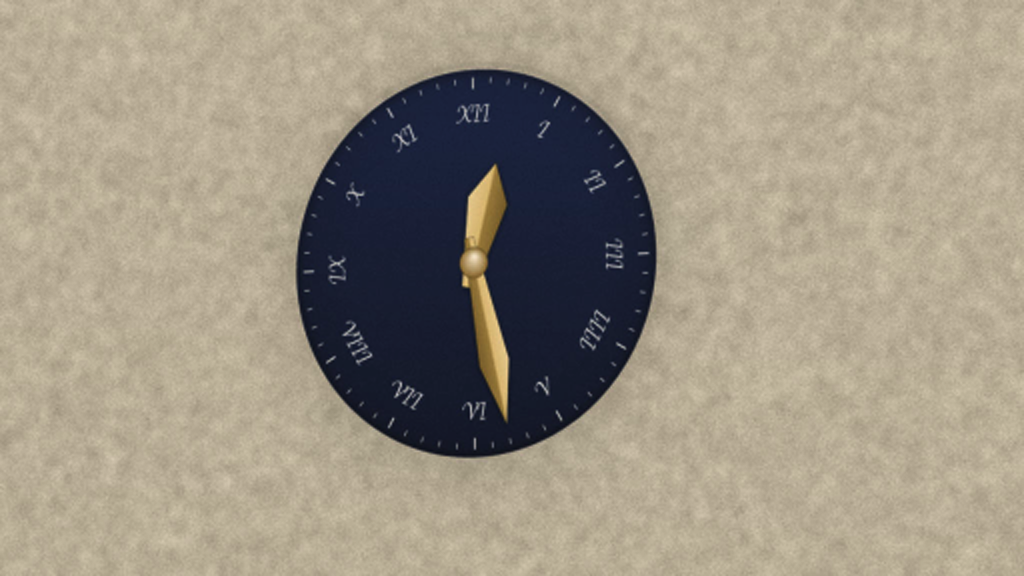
12,28
